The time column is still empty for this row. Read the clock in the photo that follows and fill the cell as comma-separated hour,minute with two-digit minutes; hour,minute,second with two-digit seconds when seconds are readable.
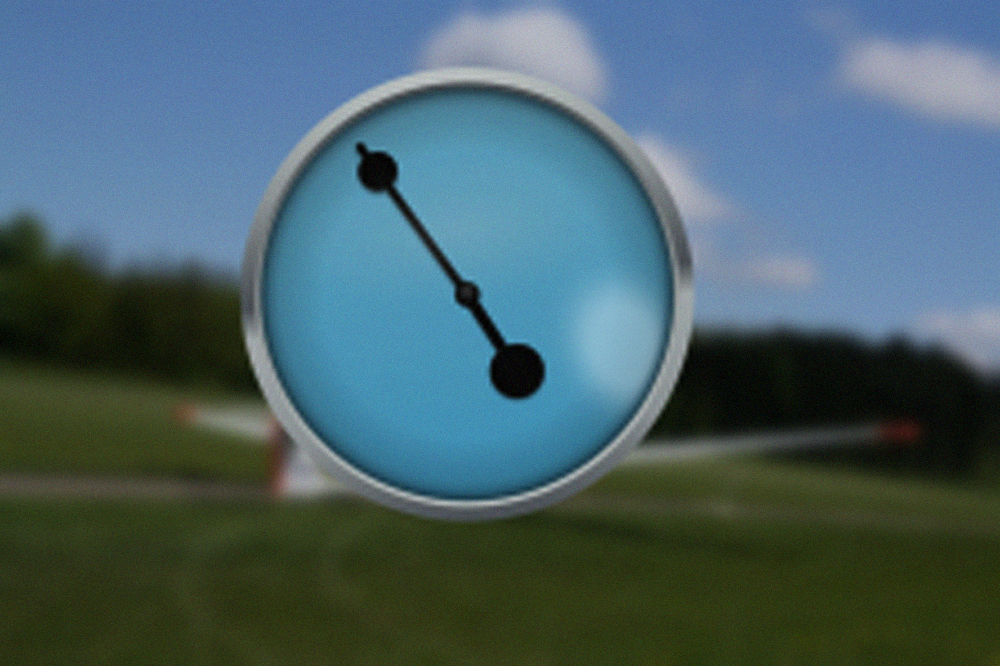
4,54
